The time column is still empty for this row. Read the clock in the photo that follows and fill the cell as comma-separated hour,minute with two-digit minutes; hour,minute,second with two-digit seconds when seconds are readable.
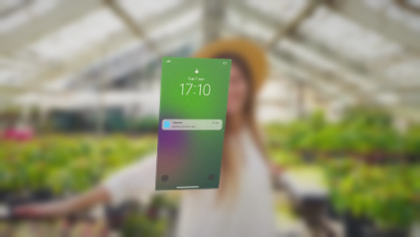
17,10
